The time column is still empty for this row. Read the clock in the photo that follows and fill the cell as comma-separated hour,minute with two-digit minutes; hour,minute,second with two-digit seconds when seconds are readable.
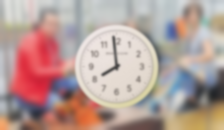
7,59
